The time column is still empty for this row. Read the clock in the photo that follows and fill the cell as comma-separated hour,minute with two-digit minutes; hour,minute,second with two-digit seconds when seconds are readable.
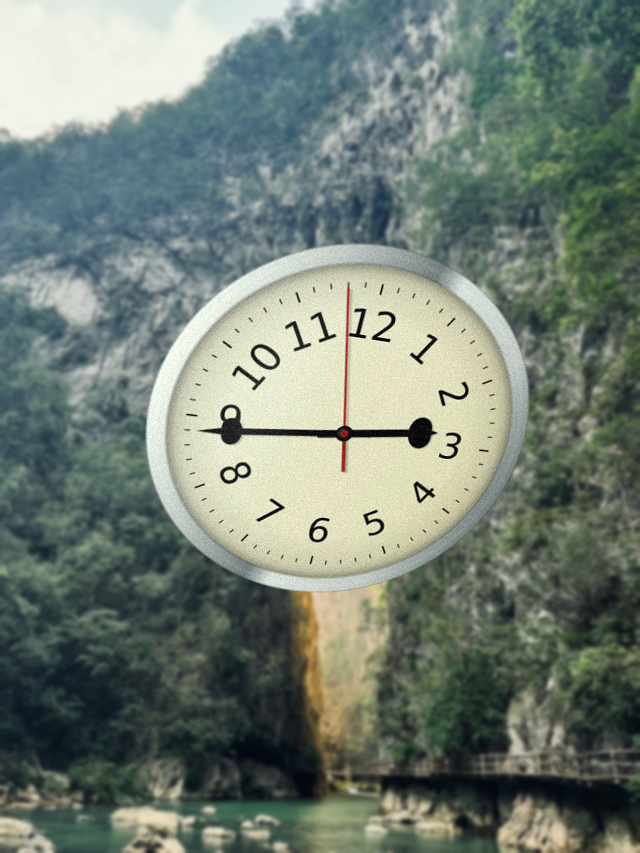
2,43,58
